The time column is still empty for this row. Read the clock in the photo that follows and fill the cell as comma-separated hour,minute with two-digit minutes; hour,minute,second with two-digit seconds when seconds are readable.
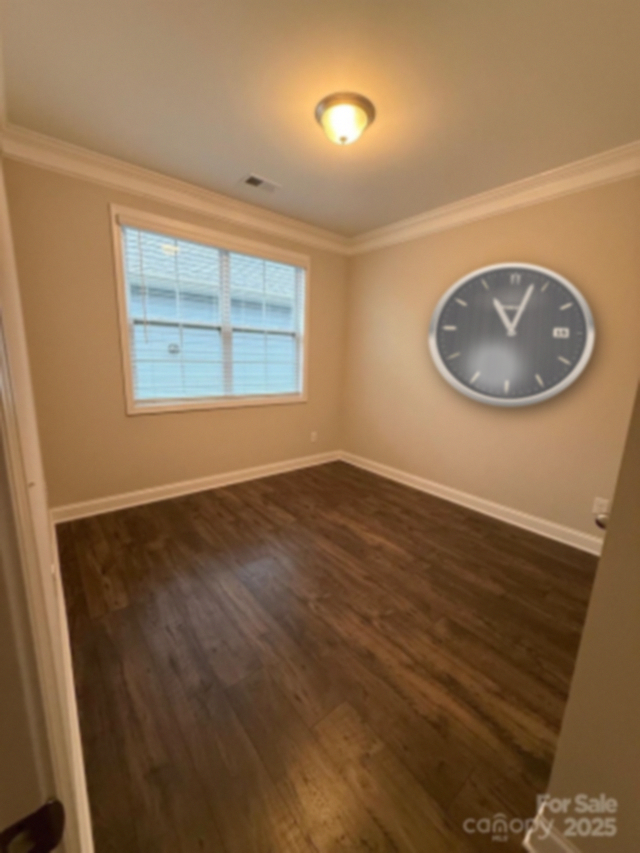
11,03
